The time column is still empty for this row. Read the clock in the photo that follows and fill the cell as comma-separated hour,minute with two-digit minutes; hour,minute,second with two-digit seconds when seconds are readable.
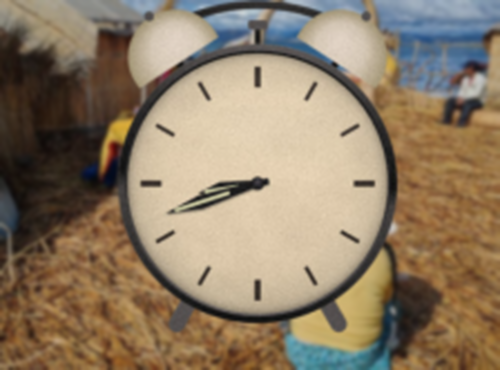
8,42
